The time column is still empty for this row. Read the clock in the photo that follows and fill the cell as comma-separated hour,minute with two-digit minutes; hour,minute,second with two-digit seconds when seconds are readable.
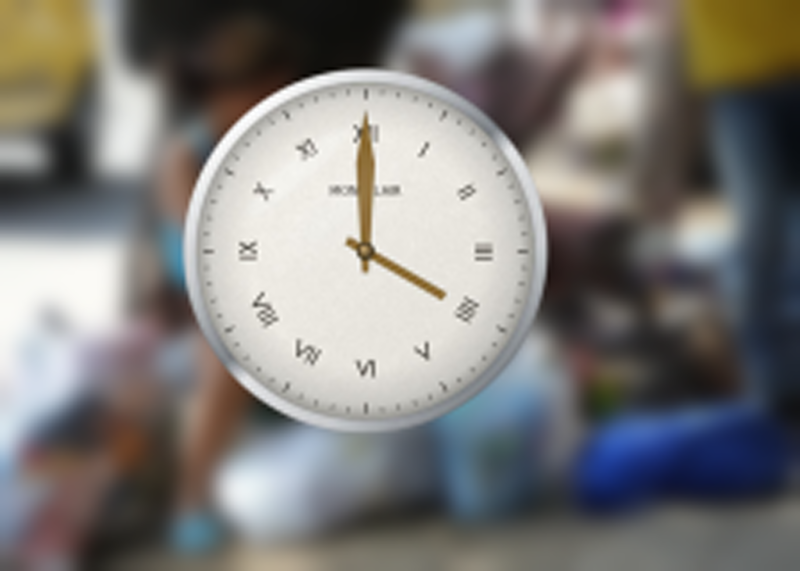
4,00
